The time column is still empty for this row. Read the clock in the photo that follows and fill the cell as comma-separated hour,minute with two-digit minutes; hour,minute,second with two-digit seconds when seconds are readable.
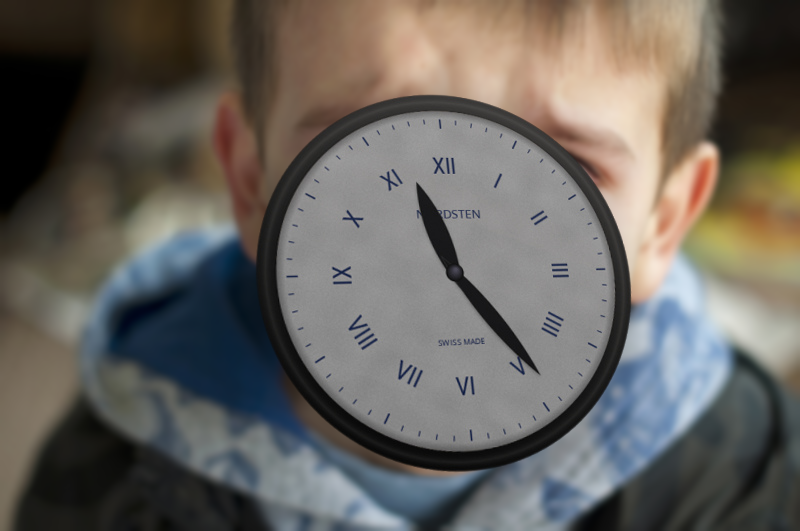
11,24
